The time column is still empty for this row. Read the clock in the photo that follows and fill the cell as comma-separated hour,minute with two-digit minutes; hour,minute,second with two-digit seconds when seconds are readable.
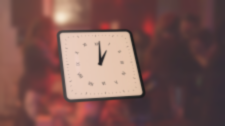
1,01
